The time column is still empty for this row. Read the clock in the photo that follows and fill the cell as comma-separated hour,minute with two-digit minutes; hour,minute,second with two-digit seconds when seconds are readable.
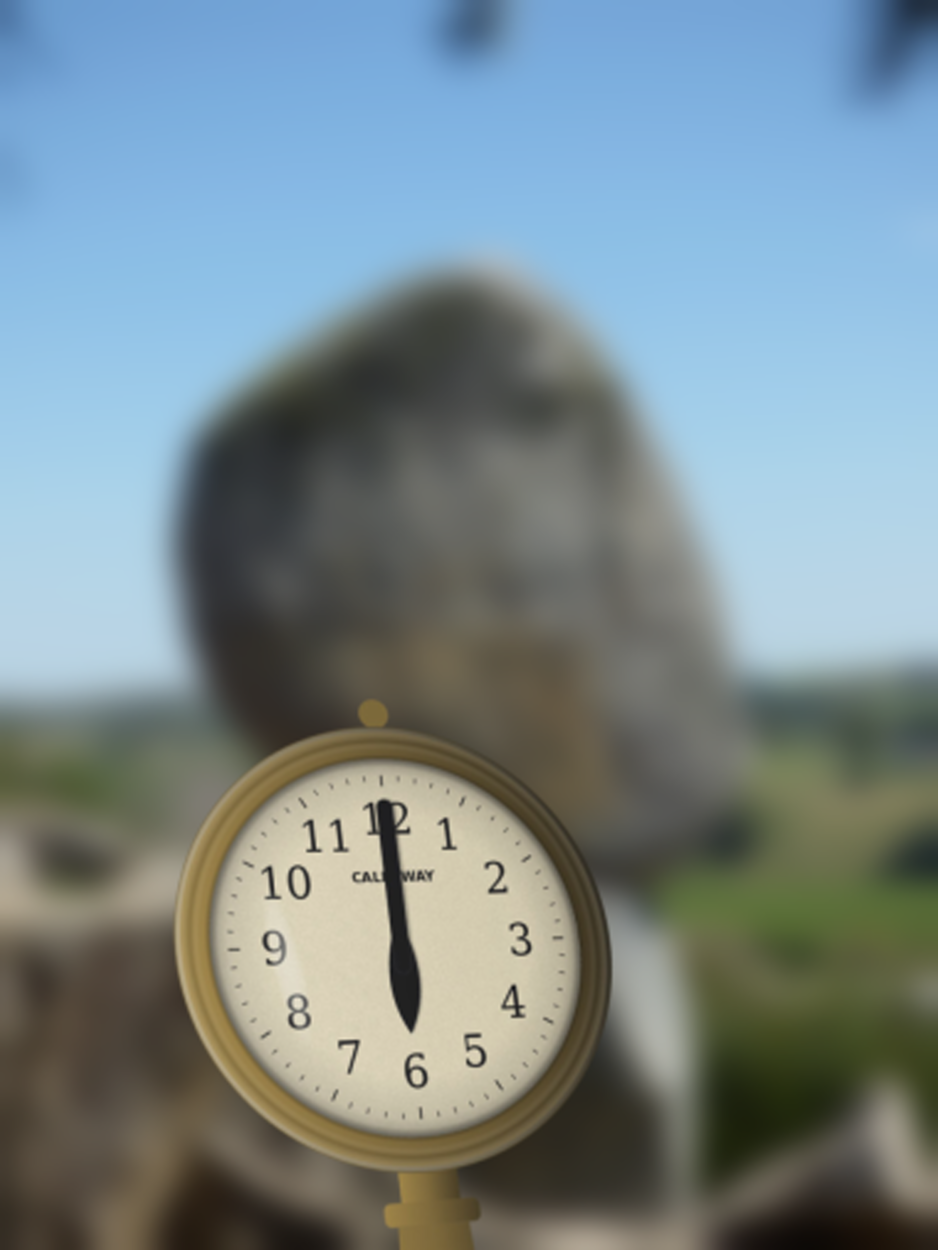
6,00
